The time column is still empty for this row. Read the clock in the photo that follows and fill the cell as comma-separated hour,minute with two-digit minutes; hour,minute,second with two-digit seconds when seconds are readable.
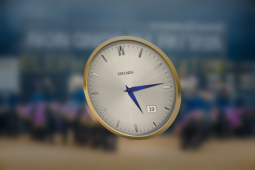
5,14
